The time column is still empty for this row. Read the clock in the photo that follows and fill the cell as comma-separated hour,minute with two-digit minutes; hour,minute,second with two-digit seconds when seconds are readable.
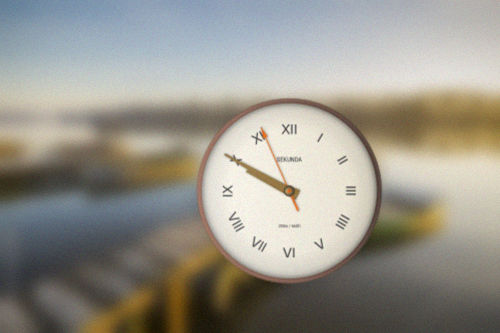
9,49,56
